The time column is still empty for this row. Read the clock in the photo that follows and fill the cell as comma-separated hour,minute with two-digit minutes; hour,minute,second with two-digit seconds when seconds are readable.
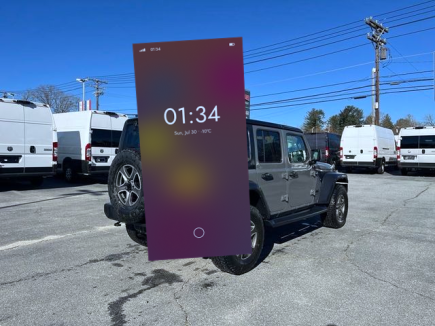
1,34
